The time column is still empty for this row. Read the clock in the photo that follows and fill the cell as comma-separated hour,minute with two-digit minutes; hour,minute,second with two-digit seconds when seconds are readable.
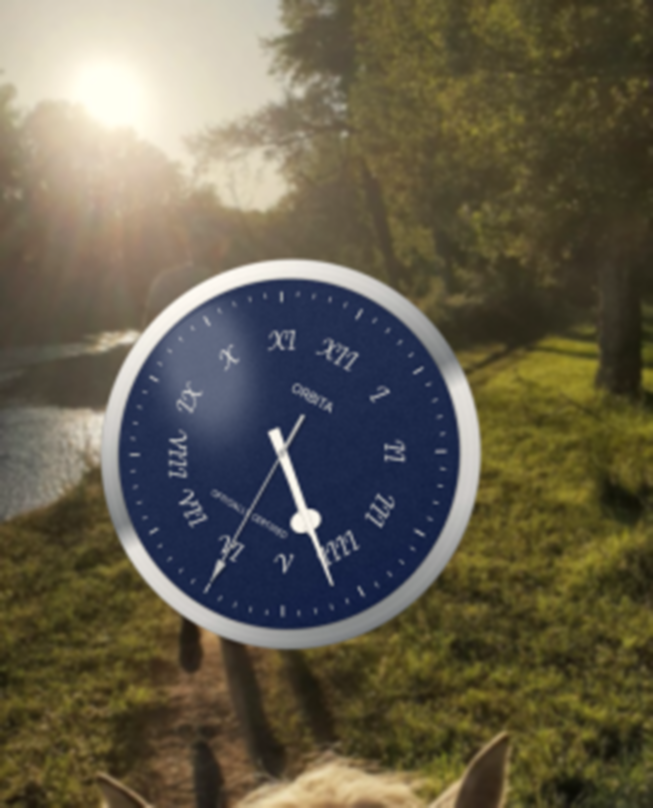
4,21,30
